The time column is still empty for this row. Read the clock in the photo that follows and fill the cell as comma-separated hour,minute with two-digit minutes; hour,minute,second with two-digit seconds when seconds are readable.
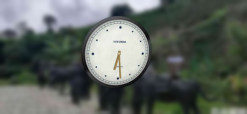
6,29
